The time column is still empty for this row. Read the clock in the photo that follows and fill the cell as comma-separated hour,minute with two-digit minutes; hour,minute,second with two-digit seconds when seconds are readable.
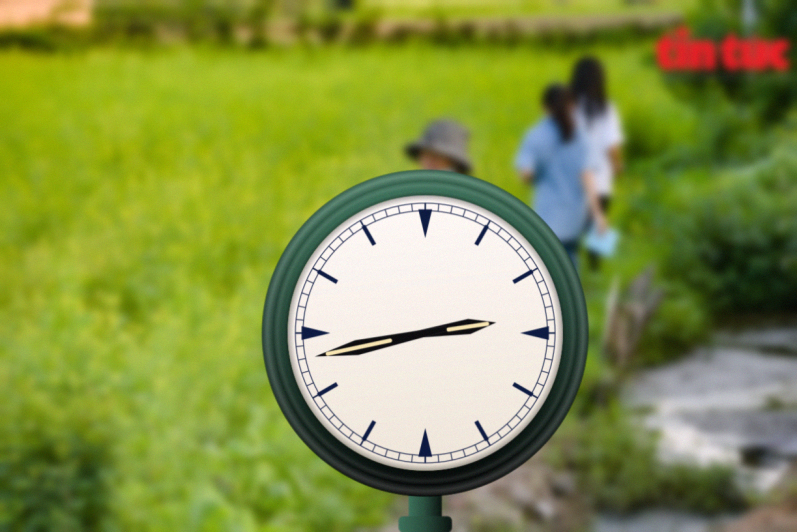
2,43
